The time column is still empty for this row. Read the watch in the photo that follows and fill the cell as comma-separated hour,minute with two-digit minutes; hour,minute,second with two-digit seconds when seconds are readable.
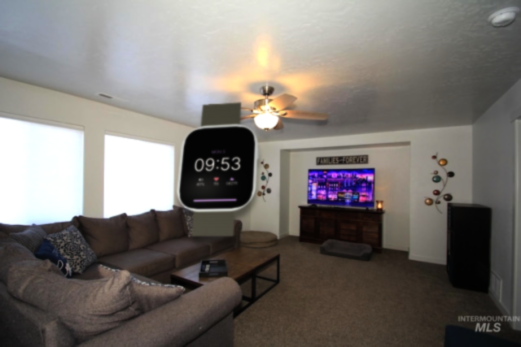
9,53
